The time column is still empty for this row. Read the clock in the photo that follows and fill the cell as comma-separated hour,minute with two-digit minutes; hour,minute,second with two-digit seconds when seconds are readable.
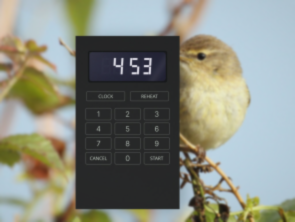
4,53
